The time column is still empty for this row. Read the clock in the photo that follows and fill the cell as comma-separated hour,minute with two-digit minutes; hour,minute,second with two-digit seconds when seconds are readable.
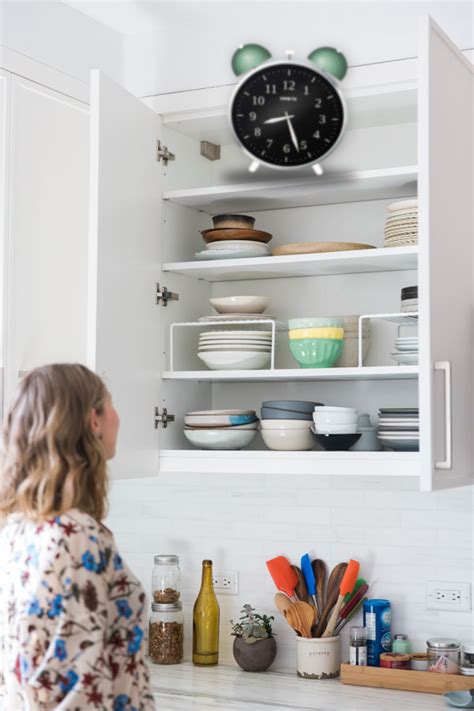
8,27
